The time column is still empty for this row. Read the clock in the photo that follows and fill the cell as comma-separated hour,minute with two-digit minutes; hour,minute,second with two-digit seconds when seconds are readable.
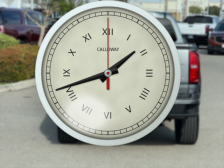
1,42,00
